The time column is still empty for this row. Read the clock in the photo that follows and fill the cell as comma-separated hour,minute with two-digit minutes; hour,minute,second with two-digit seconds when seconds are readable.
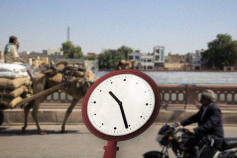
10,26
